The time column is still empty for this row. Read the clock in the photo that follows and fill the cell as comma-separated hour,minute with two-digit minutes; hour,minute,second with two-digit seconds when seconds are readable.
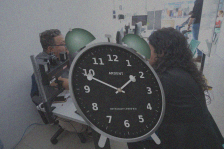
1,49
